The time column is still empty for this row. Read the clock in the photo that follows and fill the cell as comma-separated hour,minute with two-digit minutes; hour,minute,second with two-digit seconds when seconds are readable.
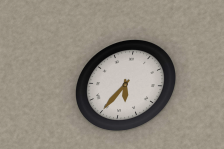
5,35
